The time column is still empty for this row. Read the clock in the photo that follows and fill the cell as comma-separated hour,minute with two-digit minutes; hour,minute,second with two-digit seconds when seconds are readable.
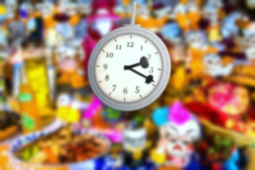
2,19
